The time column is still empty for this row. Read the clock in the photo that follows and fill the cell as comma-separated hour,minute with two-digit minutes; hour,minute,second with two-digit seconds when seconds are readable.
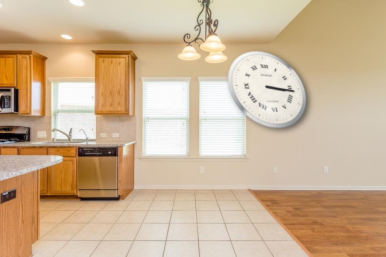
3,16
